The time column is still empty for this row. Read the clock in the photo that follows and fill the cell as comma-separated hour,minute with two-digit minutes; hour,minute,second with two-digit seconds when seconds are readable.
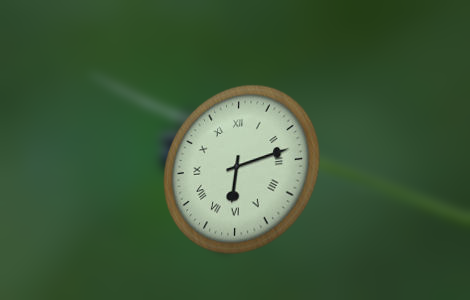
6,13
